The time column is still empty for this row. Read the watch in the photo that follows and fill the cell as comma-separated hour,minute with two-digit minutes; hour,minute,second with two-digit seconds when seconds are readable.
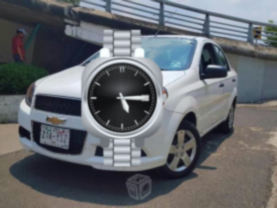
5,15
